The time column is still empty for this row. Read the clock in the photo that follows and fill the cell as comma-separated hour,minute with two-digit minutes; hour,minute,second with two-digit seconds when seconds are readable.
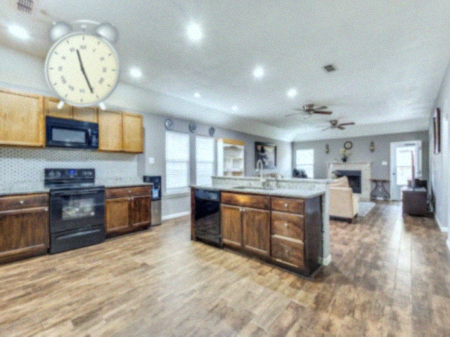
11,26
